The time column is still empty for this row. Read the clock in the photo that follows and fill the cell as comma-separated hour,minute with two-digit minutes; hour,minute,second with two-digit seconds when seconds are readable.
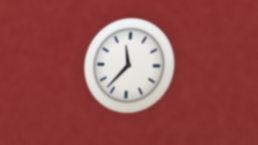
11,37
